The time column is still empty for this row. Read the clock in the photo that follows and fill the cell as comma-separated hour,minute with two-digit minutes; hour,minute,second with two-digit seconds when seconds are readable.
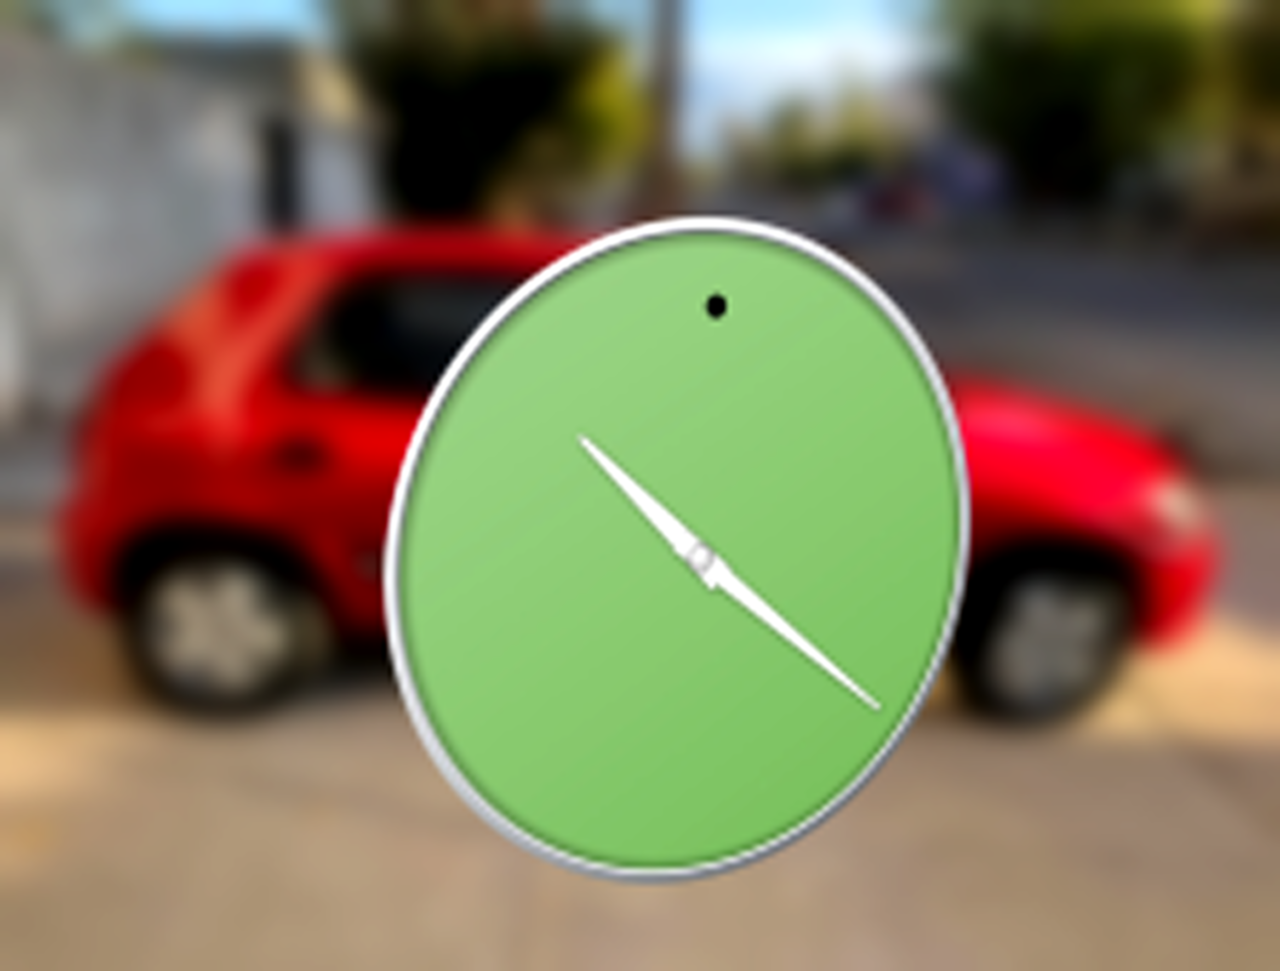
10,21
